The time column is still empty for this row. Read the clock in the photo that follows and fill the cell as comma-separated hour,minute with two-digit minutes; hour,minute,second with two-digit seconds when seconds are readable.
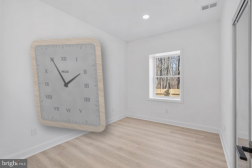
1,55
